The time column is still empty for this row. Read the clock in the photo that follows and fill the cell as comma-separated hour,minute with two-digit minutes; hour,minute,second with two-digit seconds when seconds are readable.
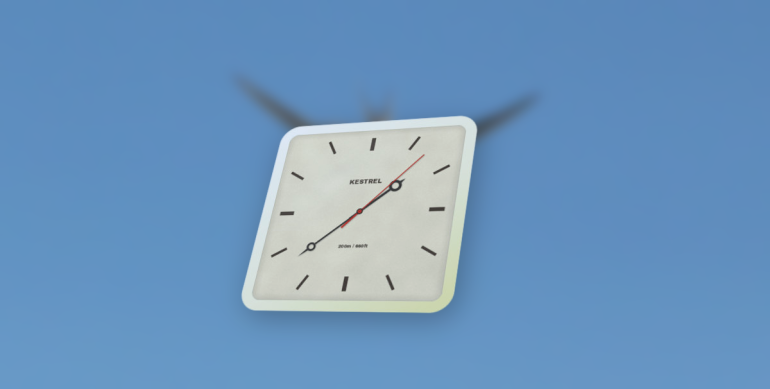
1,38,07
